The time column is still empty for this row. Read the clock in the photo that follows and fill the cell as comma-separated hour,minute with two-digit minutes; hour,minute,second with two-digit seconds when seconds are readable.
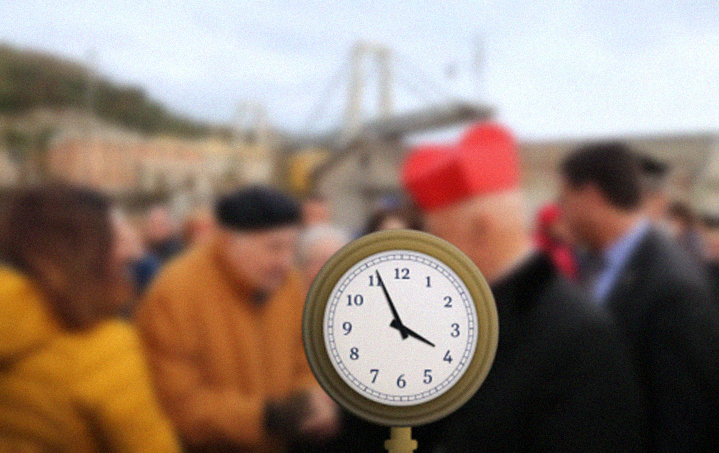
3,56
